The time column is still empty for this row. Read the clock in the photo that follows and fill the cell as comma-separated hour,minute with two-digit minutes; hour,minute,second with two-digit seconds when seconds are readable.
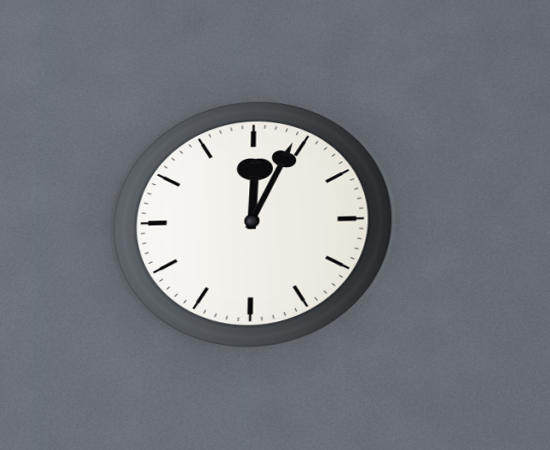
12,04
